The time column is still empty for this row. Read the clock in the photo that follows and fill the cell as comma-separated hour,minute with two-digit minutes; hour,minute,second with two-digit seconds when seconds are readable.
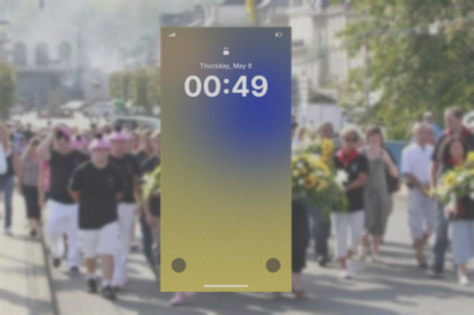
0,49
